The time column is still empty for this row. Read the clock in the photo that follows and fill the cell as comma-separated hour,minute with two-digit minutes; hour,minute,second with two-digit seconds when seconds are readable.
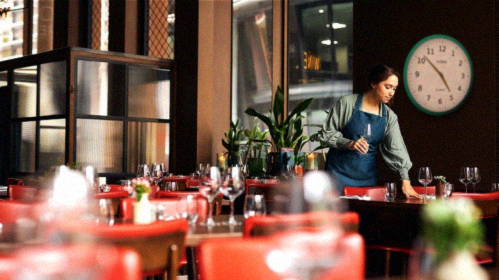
4,52
